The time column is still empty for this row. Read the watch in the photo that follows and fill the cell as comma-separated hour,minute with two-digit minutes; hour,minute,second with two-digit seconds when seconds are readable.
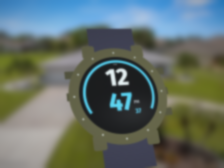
12,47
